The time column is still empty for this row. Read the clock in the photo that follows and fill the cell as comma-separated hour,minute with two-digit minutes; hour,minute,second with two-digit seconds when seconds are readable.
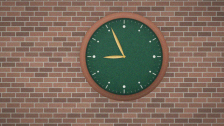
8,56
